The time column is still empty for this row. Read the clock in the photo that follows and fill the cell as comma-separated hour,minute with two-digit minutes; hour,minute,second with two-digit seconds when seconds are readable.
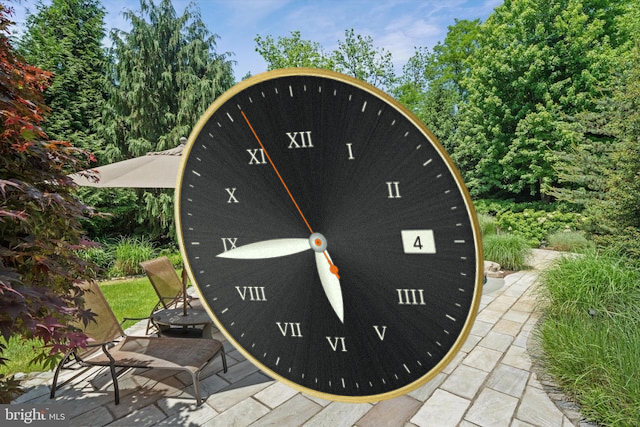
5,43,56
